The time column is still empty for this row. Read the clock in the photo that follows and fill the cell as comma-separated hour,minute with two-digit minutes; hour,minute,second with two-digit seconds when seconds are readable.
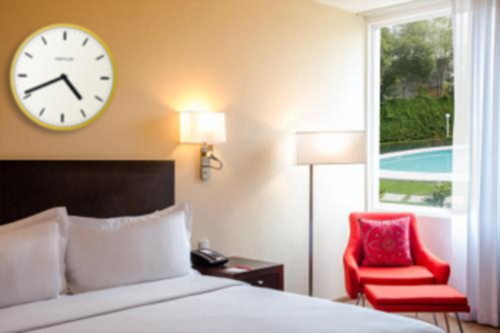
4,41
